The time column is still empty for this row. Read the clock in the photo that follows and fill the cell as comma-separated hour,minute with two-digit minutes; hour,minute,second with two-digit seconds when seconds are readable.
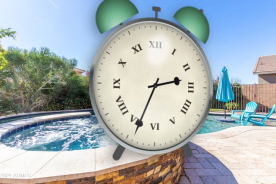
2,34
